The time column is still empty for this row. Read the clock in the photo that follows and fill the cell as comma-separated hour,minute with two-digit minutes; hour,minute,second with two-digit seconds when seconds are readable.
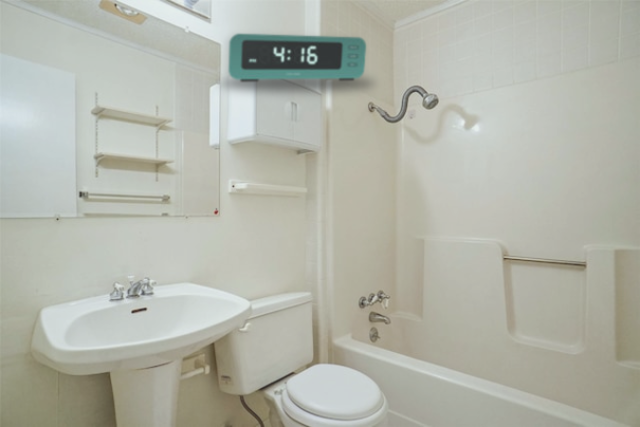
4,16
